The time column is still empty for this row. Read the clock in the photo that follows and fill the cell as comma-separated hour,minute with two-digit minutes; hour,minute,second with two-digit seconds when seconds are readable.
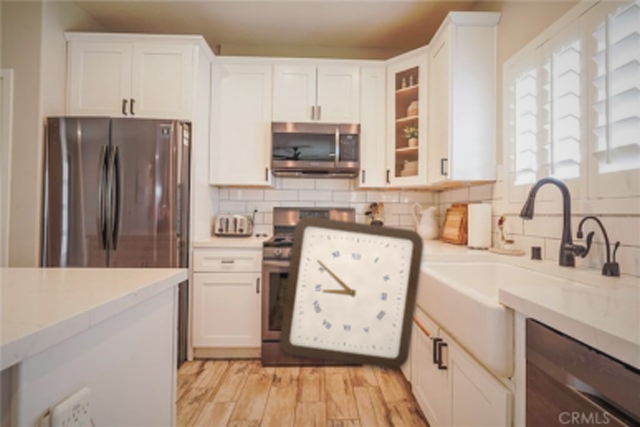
8,51
